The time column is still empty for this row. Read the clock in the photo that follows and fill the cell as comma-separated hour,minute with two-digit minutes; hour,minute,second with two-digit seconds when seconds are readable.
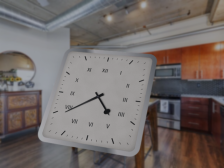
4,39
